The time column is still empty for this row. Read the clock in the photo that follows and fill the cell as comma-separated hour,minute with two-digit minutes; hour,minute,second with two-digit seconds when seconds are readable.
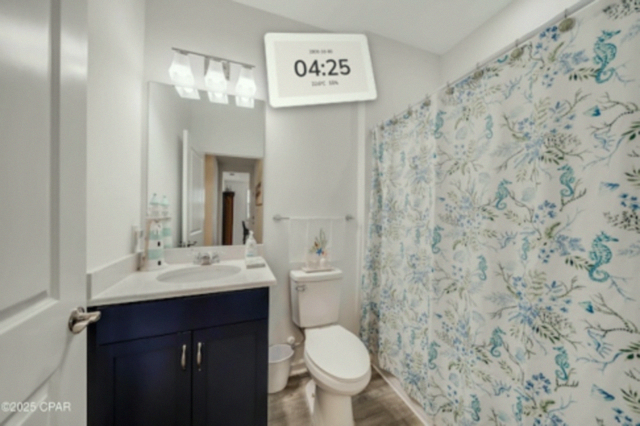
4,25
